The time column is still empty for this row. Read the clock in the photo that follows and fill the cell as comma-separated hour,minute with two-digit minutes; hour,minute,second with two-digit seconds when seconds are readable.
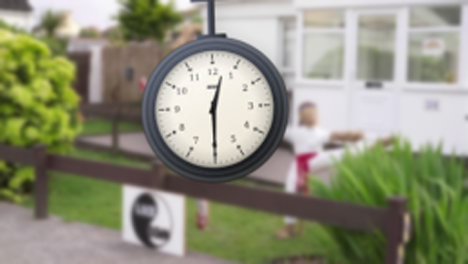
12,30
